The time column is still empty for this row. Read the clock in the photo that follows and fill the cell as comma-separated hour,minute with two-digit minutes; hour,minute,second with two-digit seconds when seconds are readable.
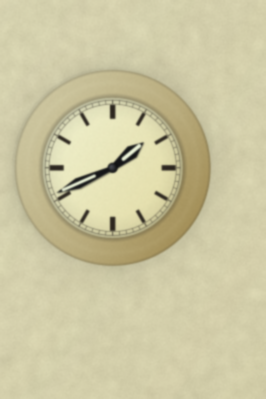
1,41
